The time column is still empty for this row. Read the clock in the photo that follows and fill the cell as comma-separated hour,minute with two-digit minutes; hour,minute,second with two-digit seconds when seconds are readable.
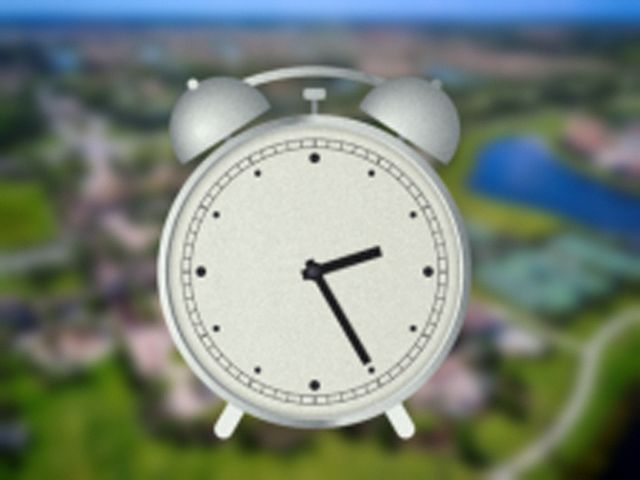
2,25
